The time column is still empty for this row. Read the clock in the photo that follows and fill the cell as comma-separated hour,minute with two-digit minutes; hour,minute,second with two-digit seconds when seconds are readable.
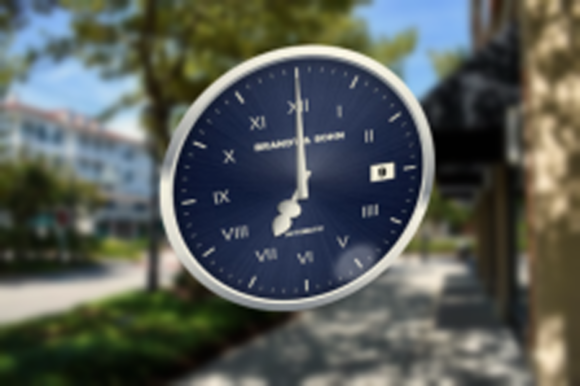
7,00
